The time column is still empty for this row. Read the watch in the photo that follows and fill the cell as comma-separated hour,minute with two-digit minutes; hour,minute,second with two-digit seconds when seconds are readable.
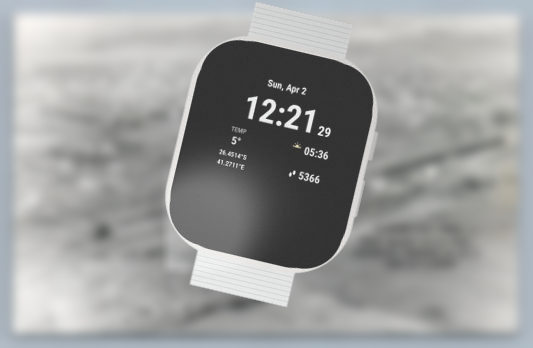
12,21,29
